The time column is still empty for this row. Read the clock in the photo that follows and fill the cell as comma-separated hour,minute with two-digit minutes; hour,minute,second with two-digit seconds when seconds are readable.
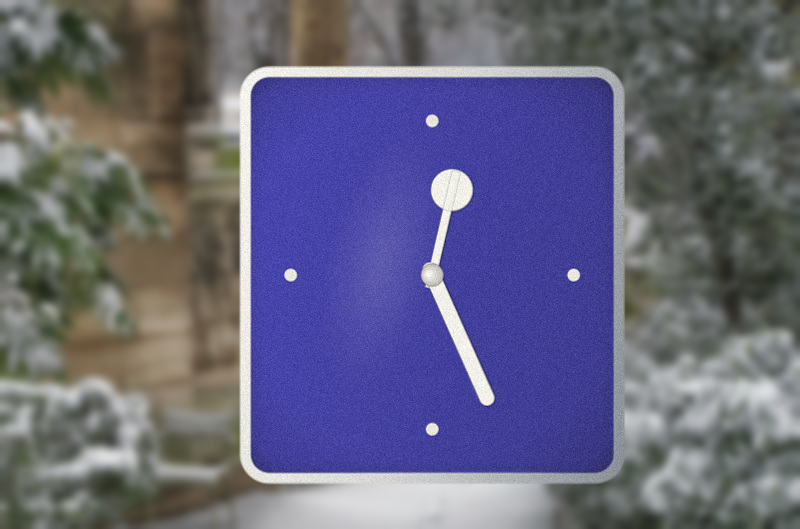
12,26
